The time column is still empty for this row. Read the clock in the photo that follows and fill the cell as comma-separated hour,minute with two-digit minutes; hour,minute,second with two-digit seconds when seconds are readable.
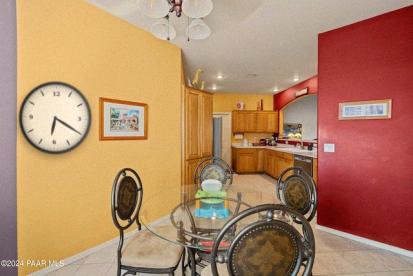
6,20
